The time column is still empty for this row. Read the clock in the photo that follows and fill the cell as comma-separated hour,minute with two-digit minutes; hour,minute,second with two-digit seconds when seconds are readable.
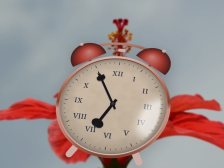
6,55
